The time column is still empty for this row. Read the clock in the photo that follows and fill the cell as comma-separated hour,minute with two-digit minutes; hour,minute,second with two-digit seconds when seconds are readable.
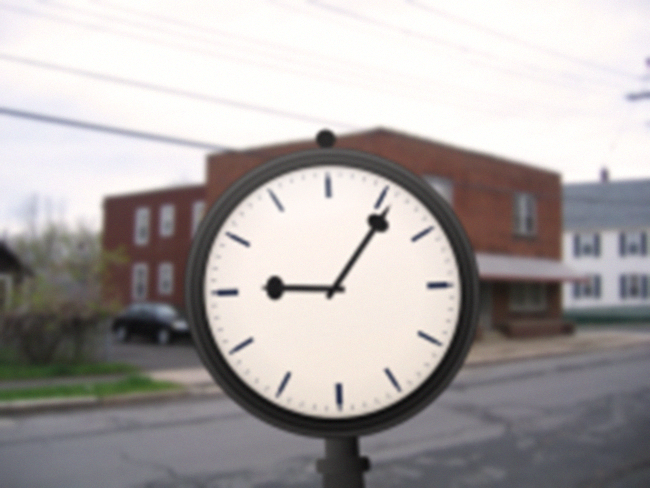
9,06
